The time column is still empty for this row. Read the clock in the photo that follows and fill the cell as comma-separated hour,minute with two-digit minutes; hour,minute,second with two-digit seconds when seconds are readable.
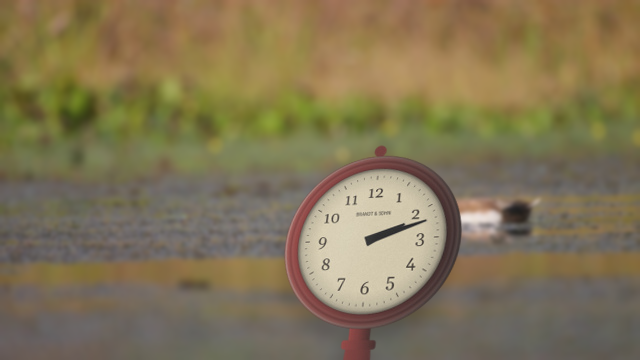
2,12
